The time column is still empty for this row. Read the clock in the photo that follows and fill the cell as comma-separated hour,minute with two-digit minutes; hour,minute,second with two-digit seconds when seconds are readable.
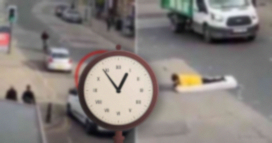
12,54
